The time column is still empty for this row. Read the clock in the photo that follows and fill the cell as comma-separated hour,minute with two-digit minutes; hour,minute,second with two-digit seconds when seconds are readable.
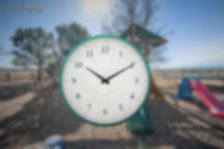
10,10
